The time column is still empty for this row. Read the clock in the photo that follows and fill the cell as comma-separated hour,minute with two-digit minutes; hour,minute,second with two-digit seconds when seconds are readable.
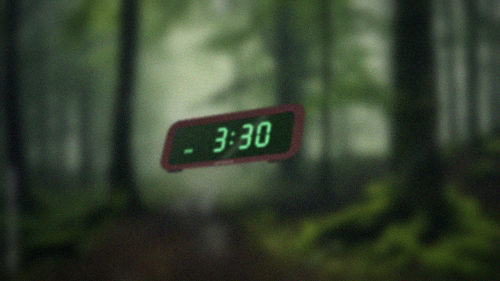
3,30
